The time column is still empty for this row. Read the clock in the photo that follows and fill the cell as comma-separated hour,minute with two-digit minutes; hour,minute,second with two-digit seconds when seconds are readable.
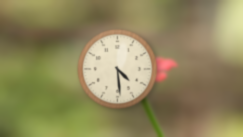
4,29
